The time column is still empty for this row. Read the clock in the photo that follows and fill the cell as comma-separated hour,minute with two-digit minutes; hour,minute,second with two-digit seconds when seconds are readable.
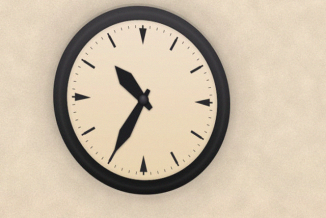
10,35
